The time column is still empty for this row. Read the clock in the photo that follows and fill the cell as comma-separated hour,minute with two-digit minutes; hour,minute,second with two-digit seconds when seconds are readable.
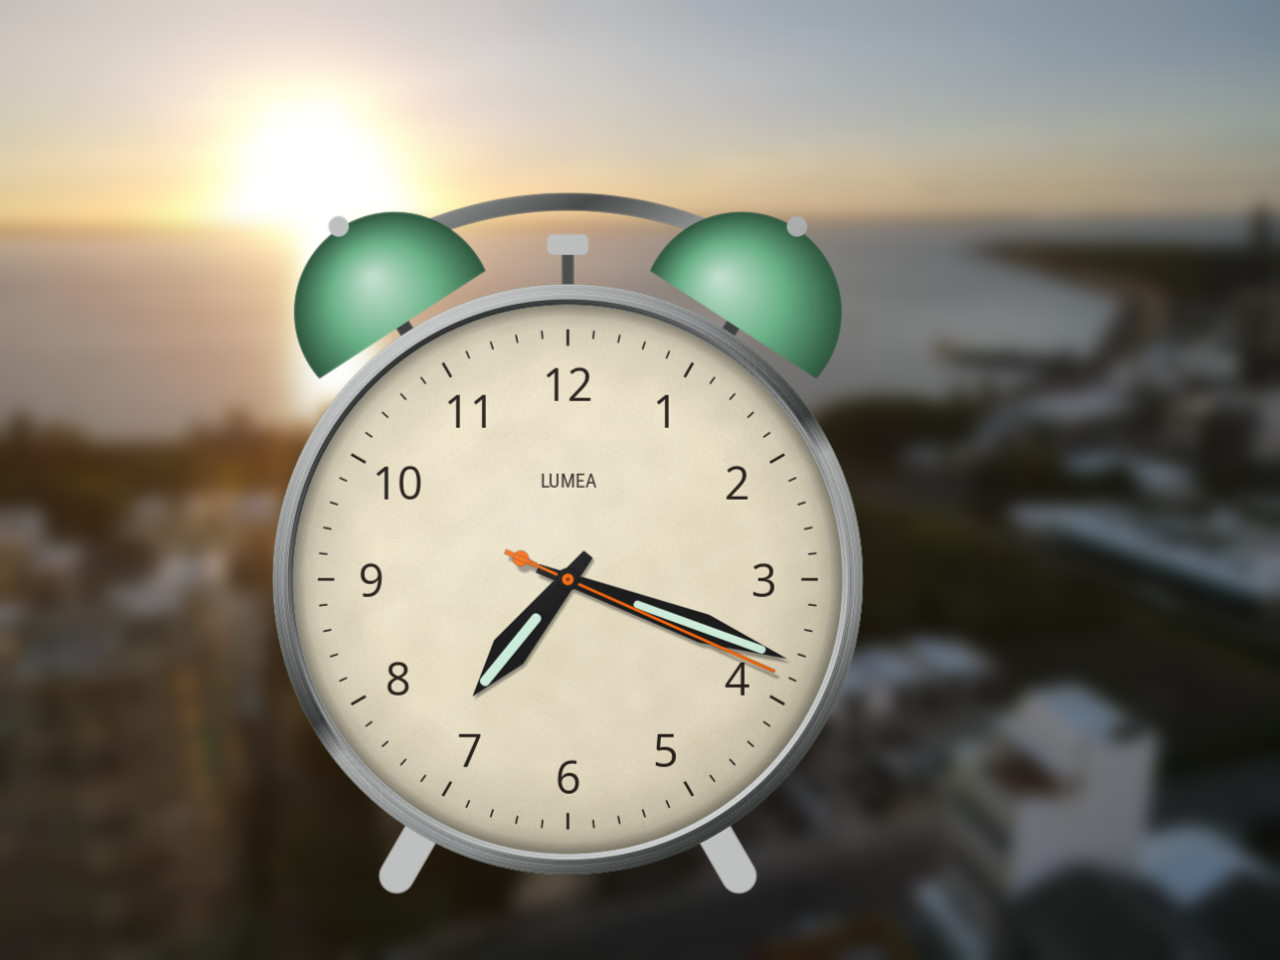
7,18,19
